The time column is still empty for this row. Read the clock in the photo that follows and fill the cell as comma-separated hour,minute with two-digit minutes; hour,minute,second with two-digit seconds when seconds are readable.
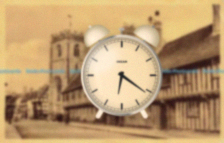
6,21
